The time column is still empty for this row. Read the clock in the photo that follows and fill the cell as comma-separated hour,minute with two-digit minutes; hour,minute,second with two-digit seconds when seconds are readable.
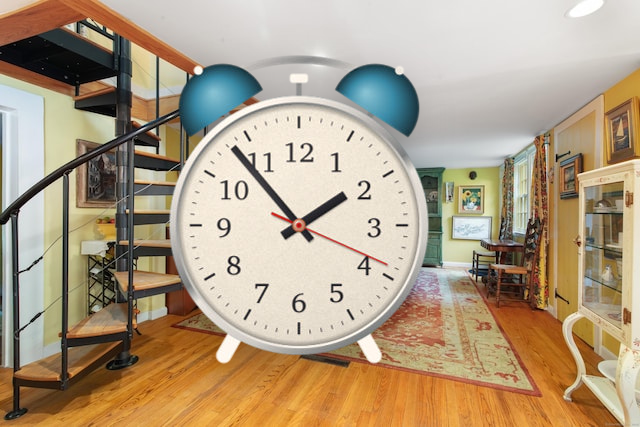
1,53,19
